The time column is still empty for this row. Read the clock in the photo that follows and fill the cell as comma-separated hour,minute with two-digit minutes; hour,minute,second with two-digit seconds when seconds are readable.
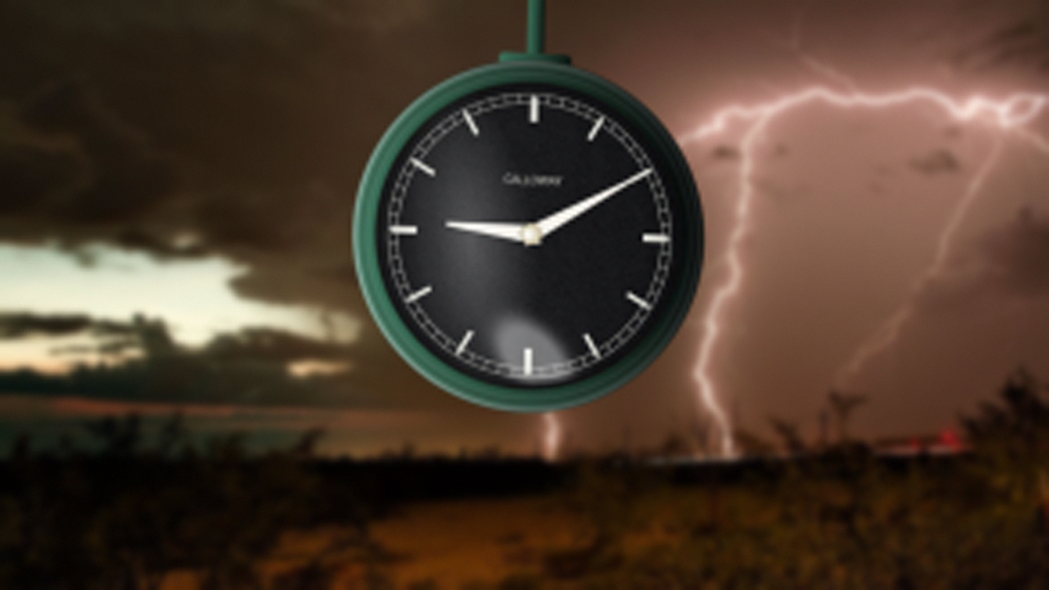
9,10
